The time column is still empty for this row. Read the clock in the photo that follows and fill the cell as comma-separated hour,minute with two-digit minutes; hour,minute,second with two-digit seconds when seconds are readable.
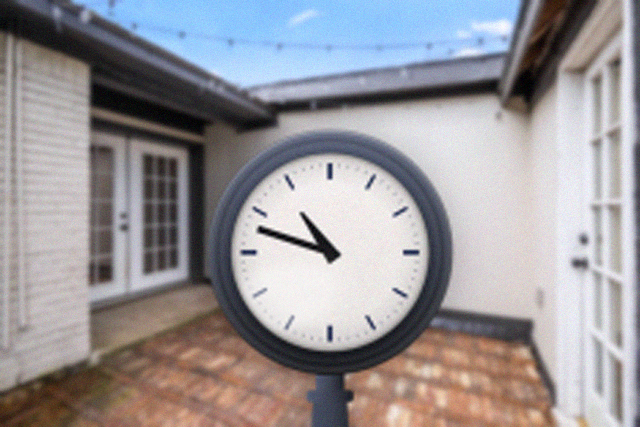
10,48
